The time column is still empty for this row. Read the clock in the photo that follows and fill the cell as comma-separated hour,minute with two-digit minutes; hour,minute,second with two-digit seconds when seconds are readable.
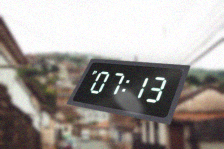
7,13
